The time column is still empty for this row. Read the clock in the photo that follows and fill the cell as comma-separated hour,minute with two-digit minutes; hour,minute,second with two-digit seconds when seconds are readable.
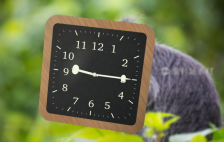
9,15
